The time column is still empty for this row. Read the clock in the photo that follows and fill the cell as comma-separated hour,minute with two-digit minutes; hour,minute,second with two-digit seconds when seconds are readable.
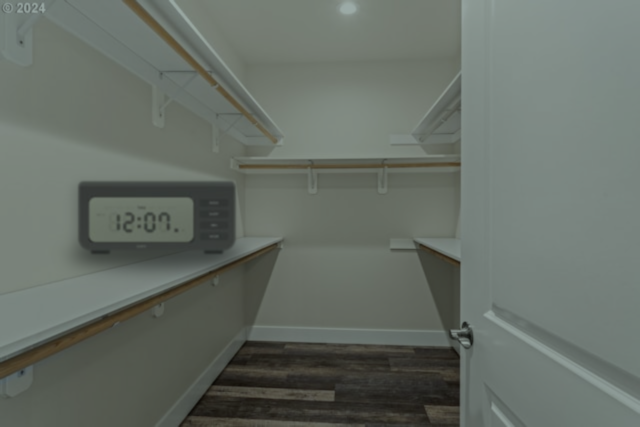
12,07
